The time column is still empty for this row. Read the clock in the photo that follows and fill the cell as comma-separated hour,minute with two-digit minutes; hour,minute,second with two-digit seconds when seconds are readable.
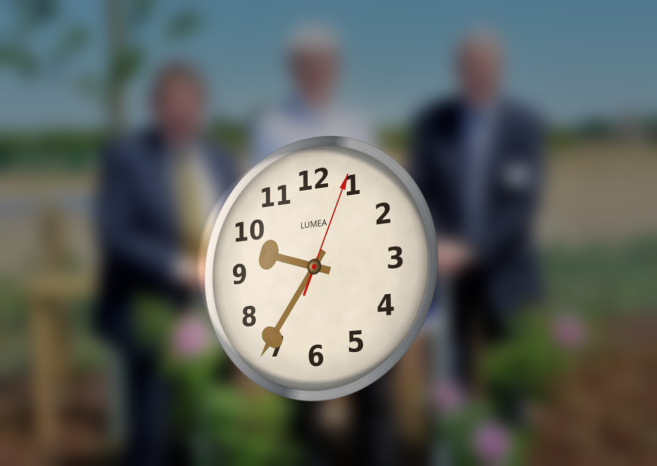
9,36,04
